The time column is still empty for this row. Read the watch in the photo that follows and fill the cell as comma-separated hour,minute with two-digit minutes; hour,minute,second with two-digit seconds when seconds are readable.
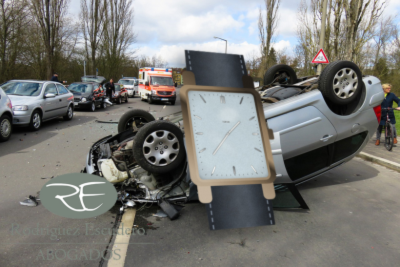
1,37
